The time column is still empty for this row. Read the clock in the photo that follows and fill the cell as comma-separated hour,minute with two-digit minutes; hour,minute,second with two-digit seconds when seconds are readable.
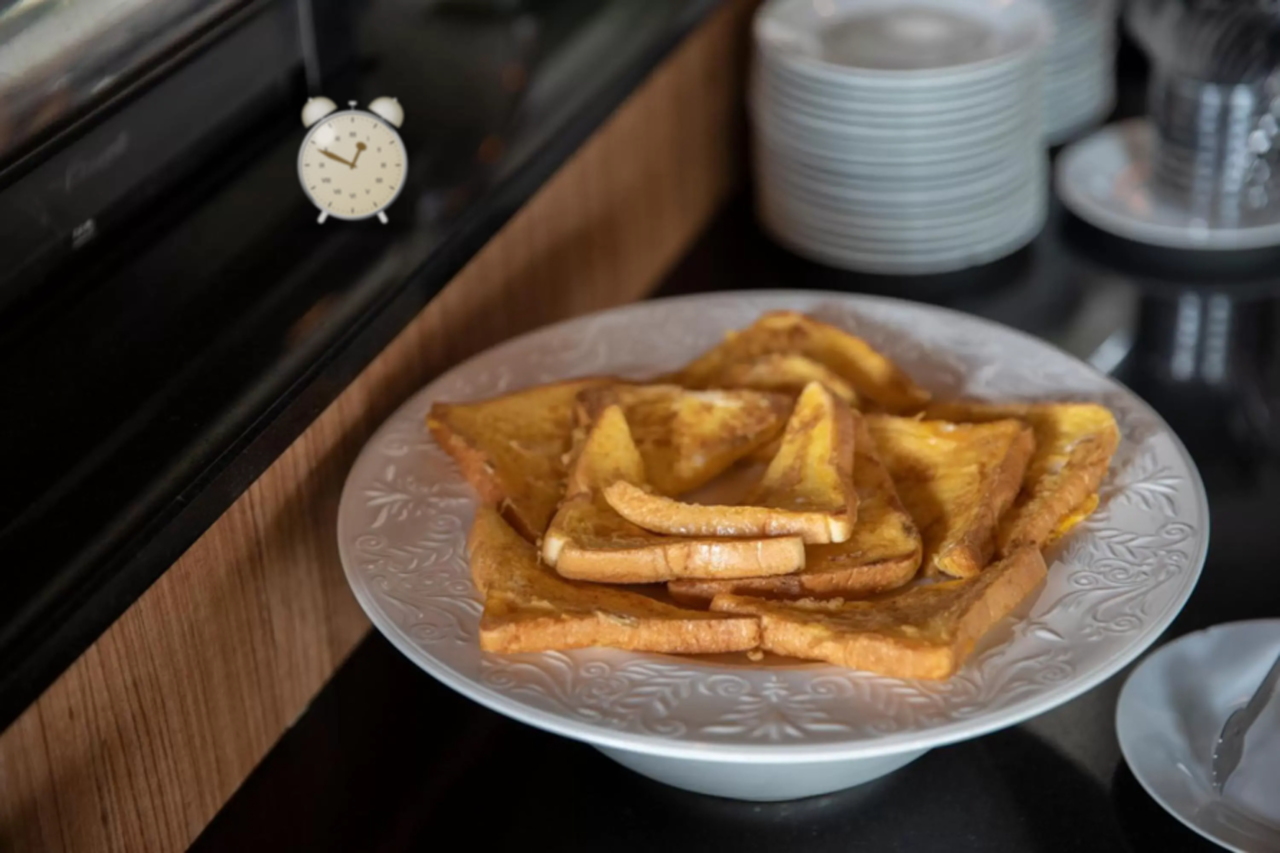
12,49
